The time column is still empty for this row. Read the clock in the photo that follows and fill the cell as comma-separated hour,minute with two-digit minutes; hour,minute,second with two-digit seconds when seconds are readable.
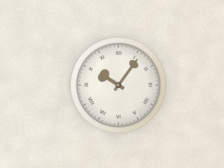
10,06
